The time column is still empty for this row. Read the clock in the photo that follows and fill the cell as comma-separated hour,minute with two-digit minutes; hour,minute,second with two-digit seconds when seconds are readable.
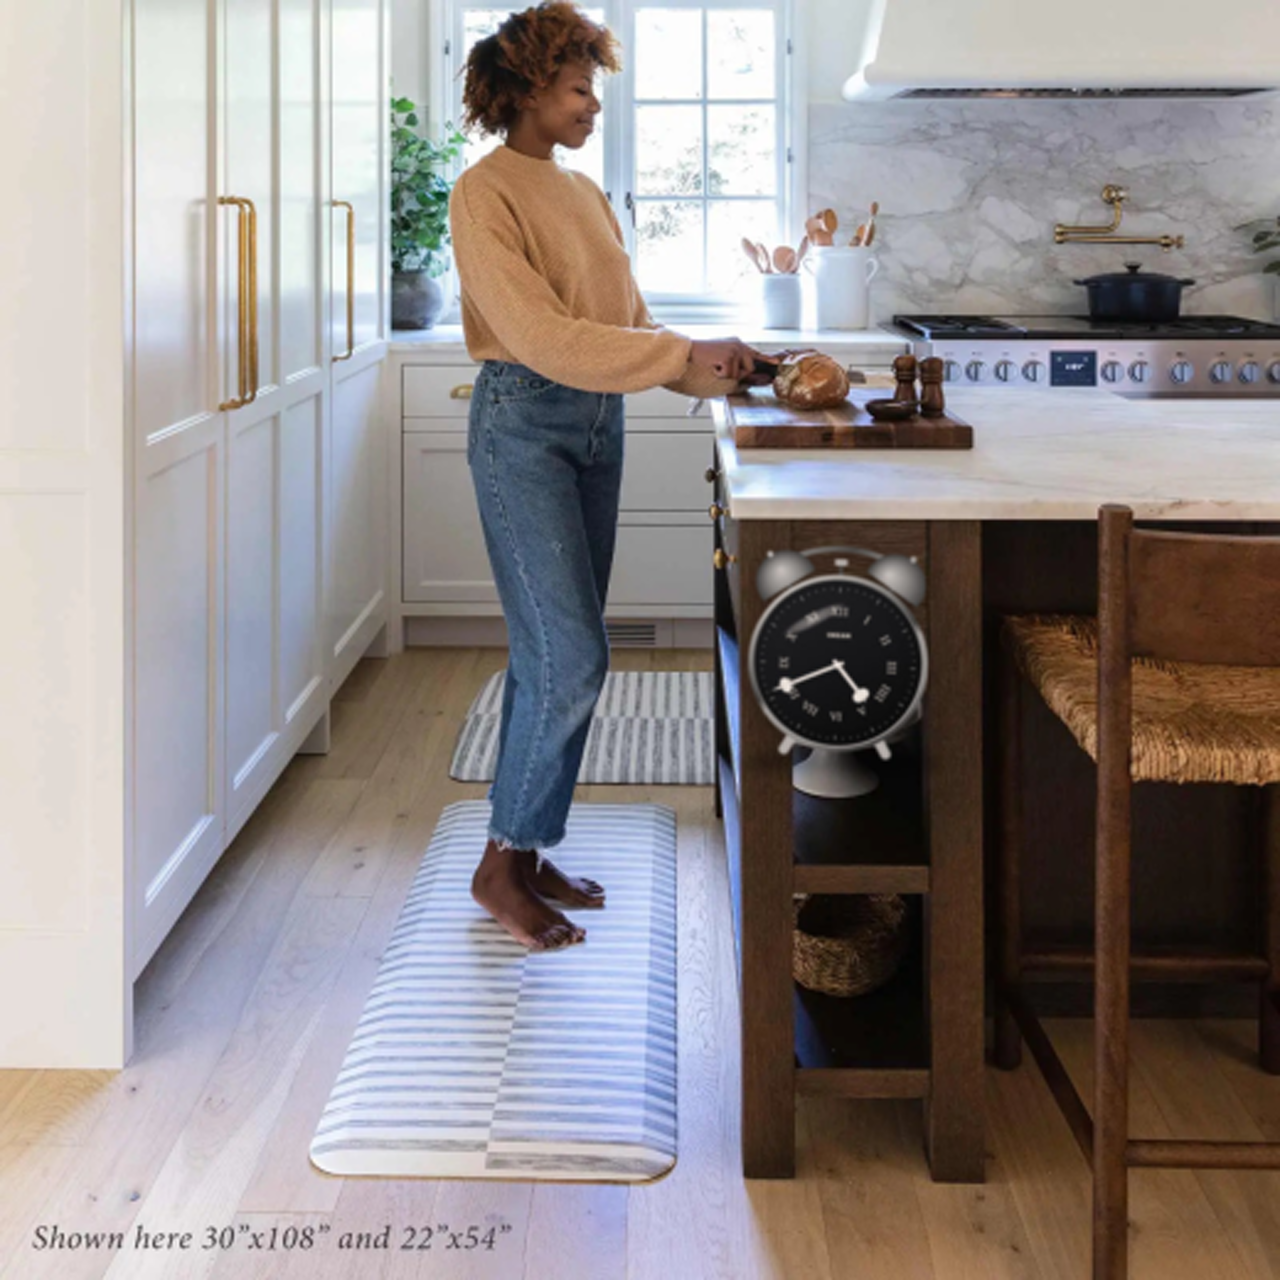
4,41
